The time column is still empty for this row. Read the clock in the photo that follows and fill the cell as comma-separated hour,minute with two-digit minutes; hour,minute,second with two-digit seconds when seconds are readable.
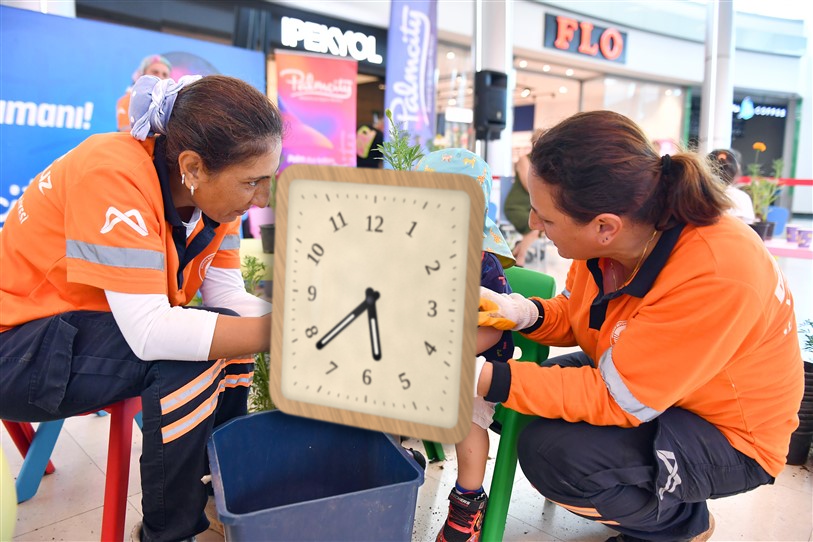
5,38
